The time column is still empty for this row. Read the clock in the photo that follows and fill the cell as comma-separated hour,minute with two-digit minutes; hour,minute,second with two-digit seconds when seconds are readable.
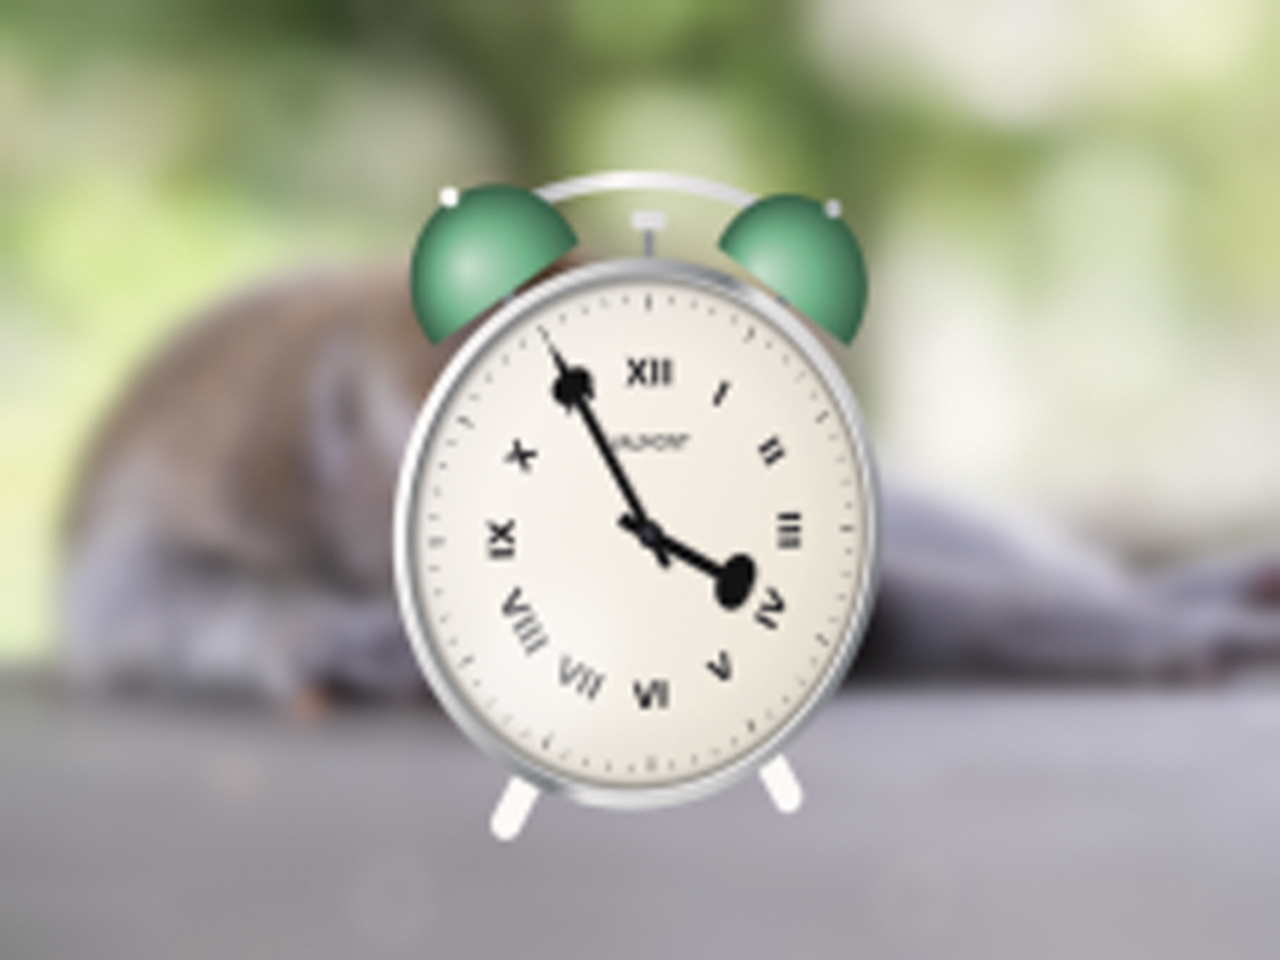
3,55
